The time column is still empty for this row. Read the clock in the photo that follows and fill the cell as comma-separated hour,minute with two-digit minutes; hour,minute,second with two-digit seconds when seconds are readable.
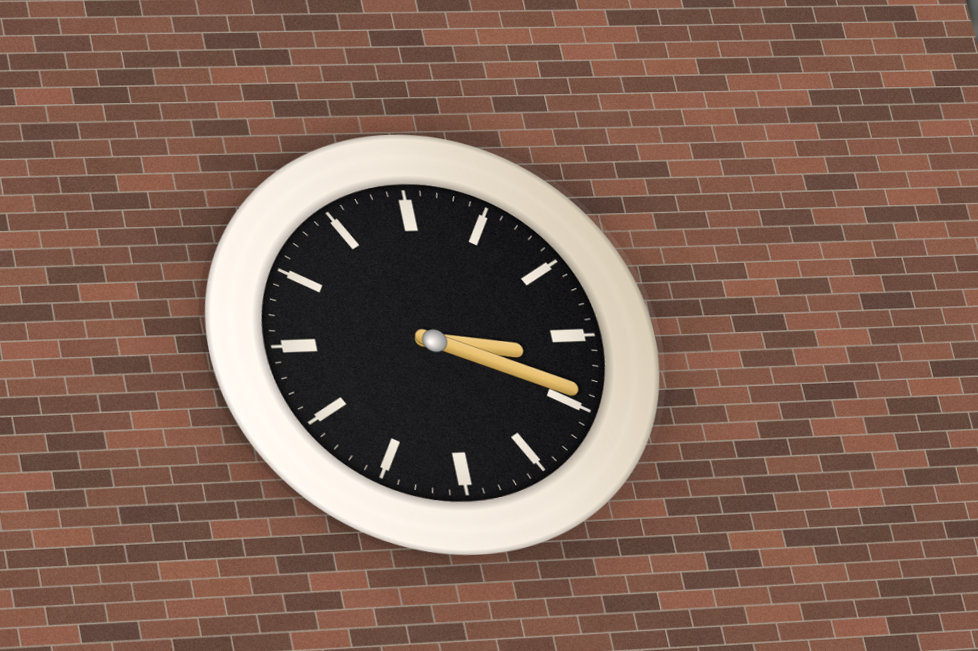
3,19
